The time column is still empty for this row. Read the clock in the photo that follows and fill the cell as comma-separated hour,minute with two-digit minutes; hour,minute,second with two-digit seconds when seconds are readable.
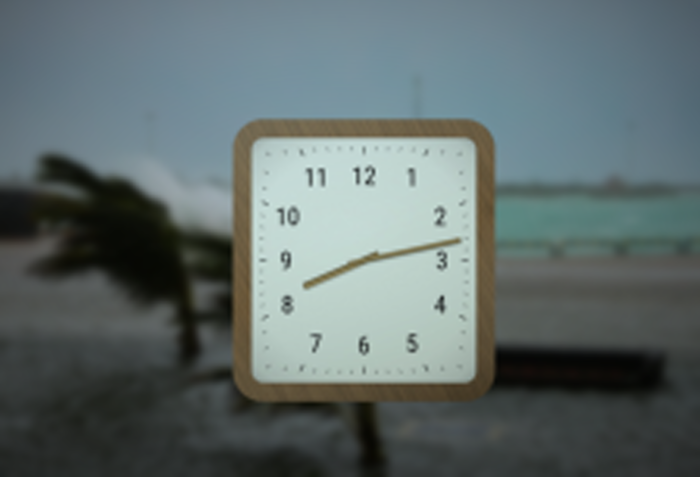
8,13
